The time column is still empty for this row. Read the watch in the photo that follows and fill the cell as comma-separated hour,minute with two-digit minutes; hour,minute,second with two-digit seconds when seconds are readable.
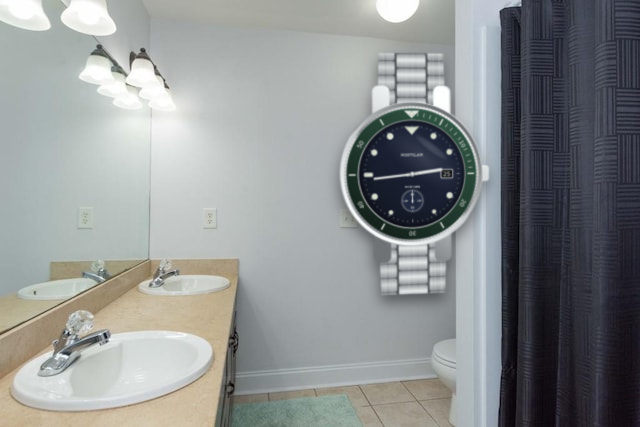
2,44
